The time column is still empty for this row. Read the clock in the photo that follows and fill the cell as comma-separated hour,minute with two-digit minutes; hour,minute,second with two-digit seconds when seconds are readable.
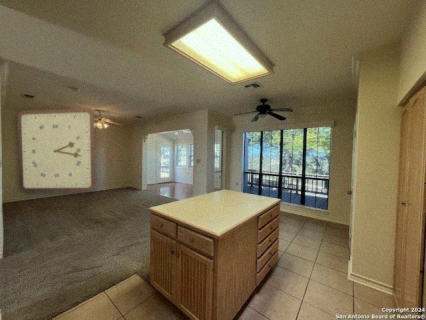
2,17
